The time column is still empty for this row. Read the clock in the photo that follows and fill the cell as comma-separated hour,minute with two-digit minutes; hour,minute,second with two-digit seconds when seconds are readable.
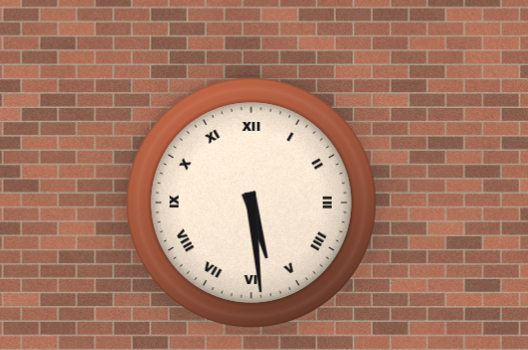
5,29
